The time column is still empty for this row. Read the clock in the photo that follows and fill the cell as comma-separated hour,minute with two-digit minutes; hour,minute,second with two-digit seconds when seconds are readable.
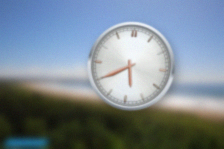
5,40
